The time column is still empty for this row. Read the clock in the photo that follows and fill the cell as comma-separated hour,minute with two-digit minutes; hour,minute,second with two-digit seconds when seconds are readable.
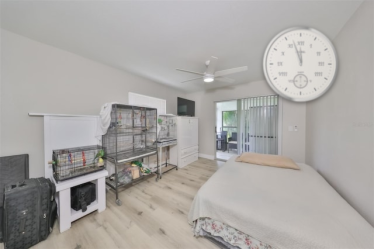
11,57
